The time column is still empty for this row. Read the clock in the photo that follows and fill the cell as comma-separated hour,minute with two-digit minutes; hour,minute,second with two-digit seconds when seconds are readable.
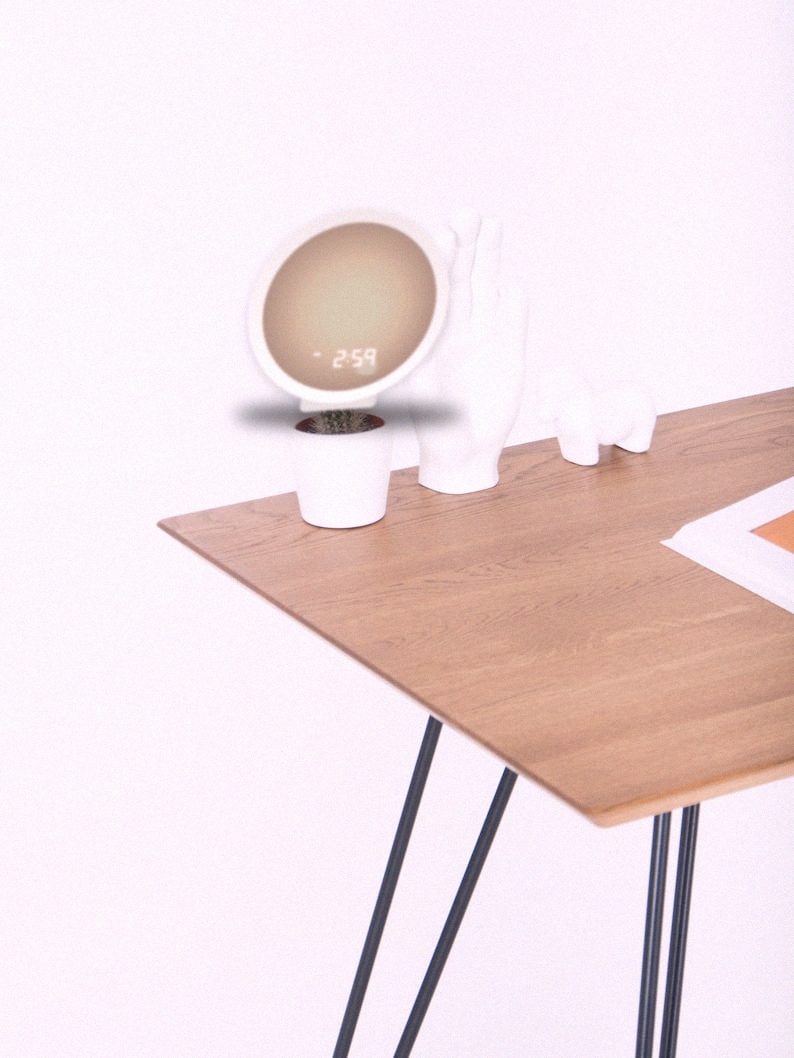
2,59
